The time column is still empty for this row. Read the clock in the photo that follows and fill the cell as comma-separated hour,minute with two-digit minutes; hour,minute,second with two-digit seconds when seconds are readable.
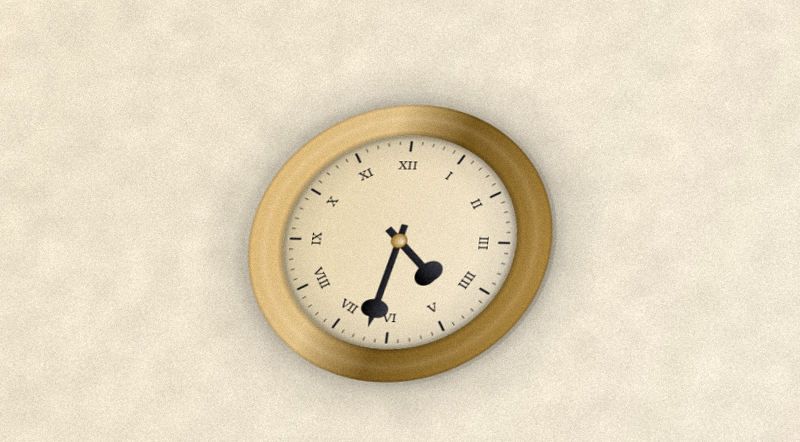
4,32
